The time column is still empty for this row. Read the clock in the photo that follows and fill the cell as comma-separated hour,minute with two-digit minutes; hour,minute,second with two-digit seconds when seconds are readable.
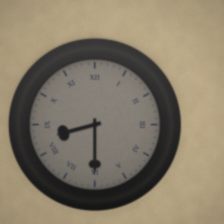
8,30
